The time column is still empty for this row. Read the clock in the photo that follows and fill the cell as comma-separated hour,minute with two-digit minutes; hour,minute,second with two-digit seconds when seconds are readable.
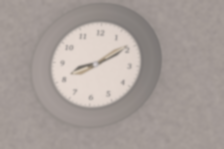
8,09
